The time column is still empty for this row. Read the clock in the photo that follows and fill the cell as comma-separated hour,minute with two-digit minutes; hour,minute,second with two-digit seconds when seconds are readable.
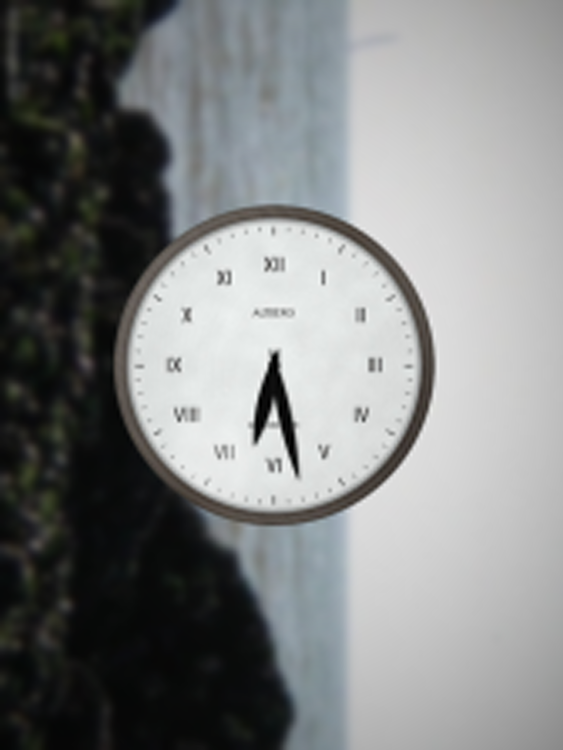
6,28
